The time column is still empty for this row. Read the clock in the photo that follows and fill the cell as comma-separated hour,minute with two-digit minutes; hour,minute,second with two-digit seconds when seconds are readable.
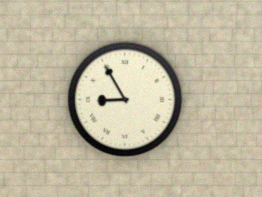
8,55
